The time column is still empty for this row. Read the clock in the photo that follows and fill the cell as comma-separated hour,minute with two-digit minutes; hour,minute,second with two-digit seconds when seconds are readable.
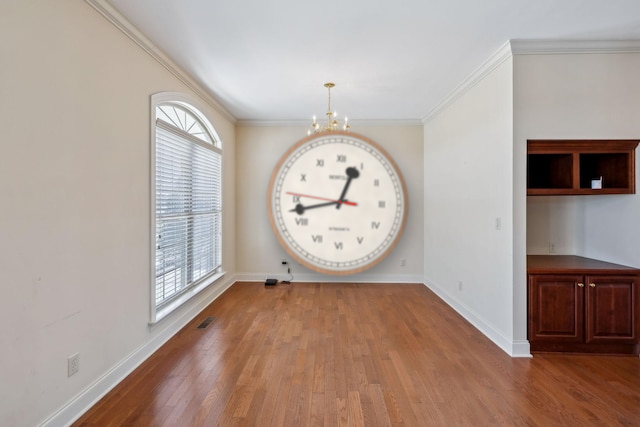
12,42,46
